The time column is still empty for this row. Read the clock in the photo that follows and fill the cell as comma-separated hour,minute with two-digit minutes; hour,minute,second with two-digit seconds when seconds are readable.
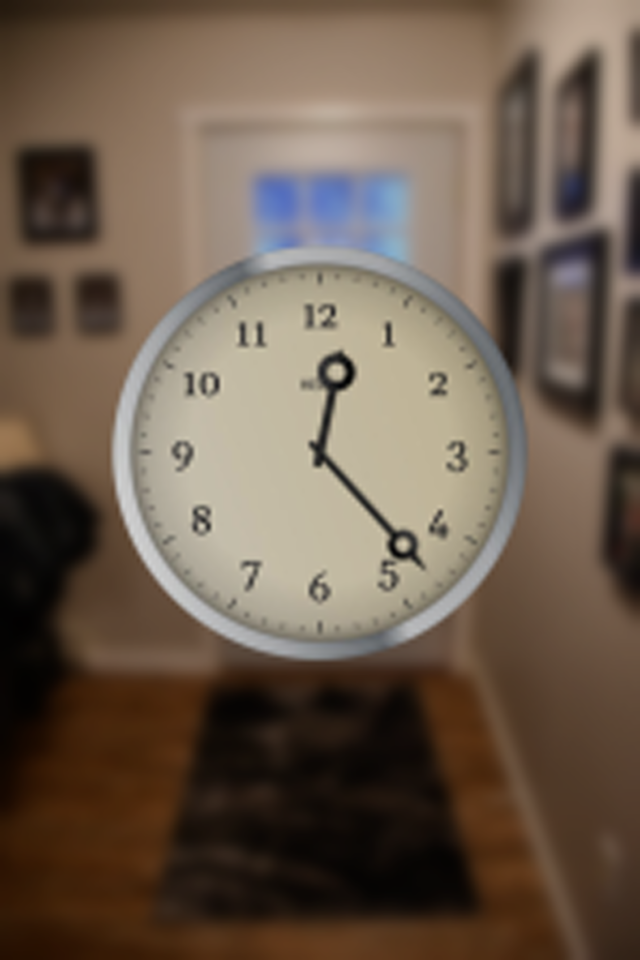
12,23
